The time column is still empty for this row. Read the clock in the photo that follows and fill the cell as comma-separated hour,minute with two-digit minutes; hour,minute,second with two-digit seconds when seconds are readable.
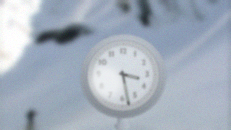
3,28
